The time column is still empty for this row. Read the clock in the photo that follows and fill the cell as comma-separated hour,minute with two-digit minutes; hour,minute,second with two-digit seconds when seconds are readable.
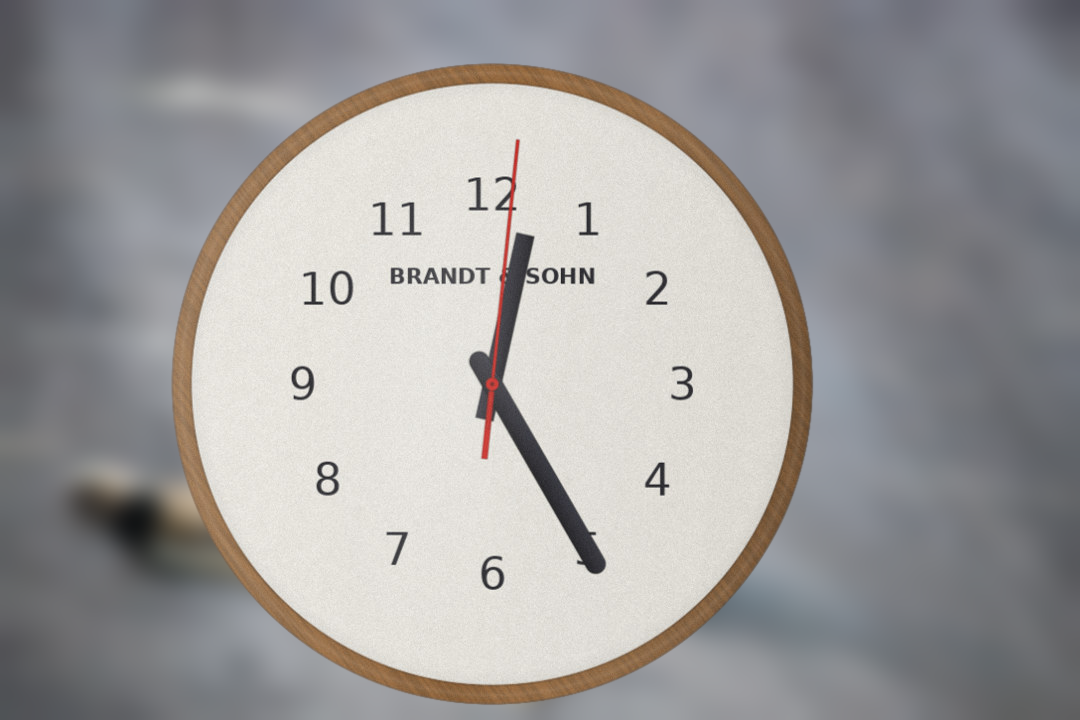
12,25,01
